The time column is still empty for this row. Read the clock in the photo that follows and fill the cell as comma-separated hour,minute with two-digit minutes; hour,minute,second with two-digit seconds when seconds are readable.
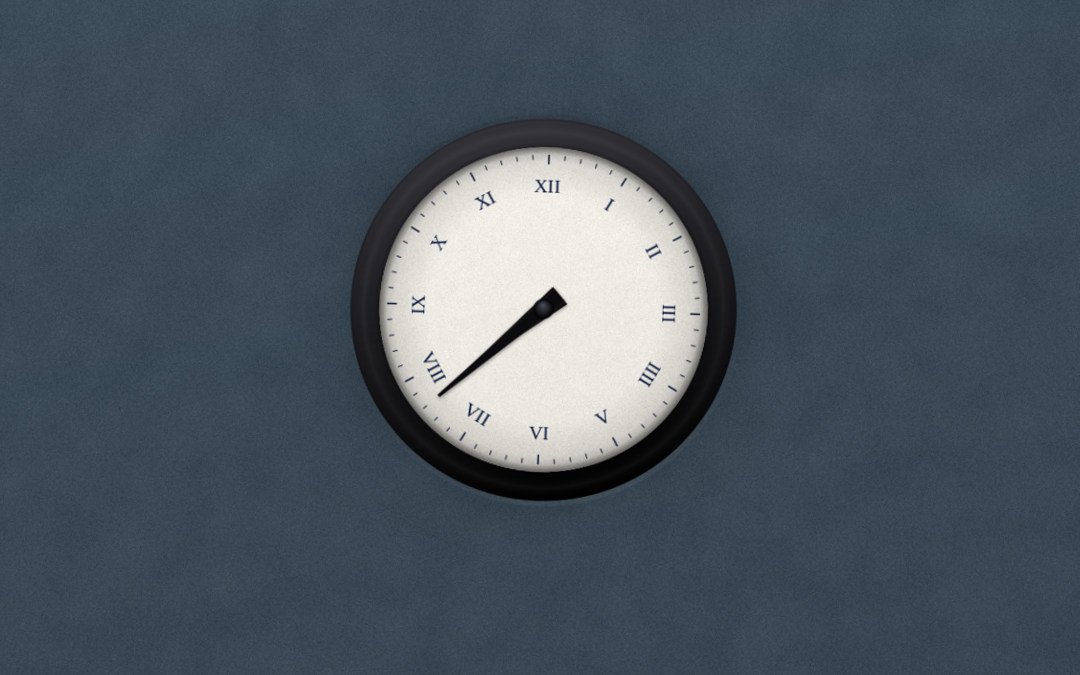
7,38
